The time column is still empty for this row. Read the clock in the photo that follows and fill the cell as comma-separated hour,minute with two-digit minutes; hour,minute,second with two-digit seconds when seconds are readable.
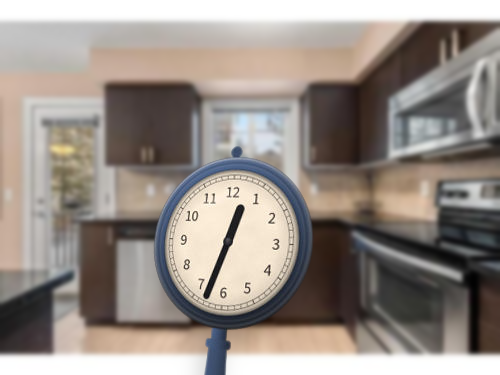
12,33
